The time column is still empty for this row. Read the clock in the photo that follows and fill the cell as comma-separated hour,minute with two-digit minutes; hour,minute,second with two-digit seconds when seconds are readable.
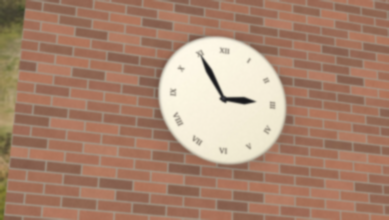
2,55
